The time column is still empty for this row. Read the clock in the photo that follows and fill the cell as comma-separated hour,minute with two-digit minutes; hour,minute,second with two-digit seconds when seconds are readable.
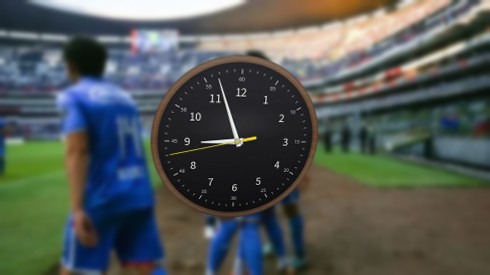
8,56,43
